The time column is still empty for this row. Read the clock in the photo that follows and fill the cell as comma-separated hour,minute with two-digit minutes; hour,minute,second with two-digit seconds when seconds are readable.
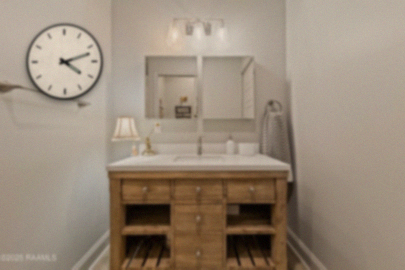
4,12
